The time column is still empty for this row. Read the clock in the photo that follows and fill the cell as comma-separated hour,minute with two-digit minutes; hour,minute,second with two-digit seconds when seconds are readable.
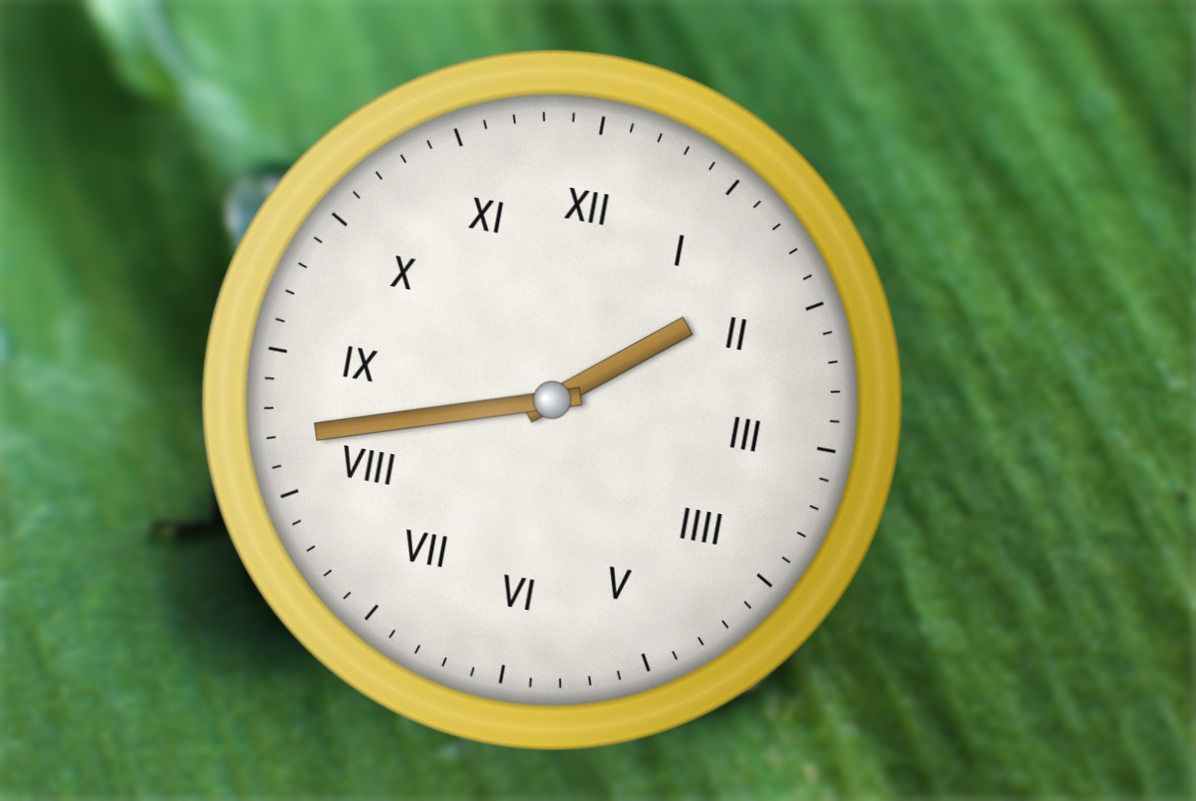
1,42
